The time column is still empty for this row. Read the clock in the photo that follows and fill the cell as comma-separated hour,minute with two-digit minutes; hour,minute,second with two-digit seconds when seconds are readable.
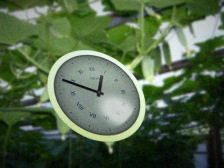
12,49
